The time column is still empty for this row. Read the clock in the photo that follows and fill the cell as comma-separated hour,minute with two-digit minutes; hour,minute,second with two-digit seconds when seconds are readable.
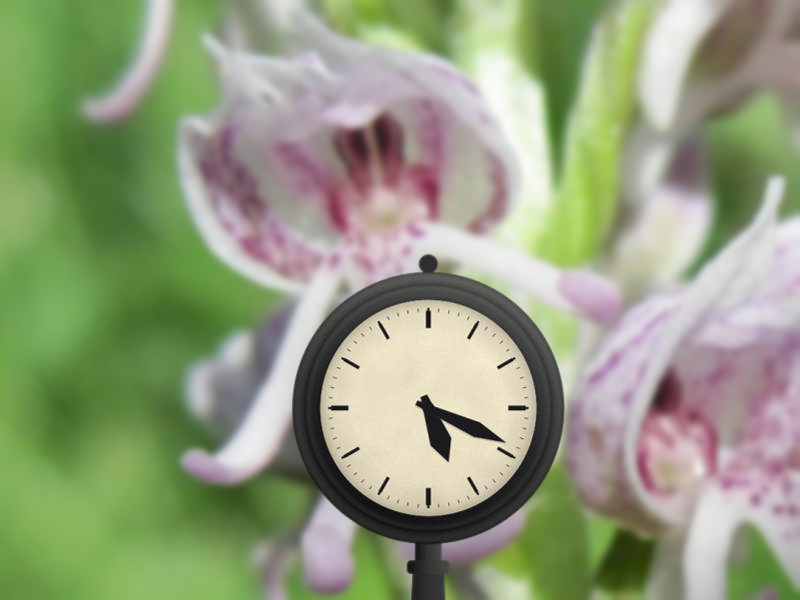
5,19
